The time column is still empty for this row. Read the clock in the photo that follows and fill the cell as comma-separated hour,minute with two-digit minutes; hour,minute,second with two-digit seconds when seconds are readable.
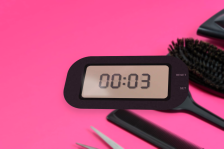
0,03
